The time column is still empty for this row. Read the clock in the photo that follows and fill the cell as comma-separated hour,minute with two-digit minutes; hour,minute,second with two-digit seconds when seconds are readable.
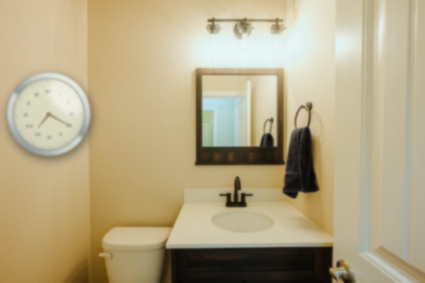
7,20
